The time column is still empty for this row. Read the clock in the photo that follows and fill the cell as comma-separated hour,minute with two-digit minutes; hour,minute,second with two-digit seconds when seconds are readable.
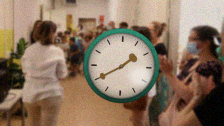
1,40
